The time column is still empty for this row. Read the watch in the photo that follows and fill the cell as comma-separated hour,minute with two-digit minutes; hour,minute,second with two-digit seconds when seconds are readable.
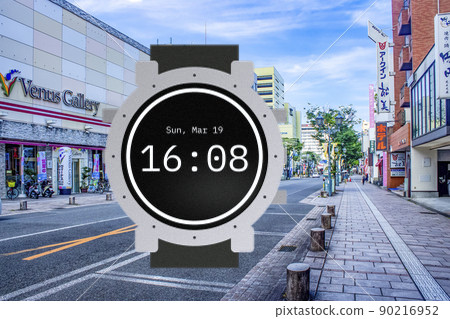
16,08
